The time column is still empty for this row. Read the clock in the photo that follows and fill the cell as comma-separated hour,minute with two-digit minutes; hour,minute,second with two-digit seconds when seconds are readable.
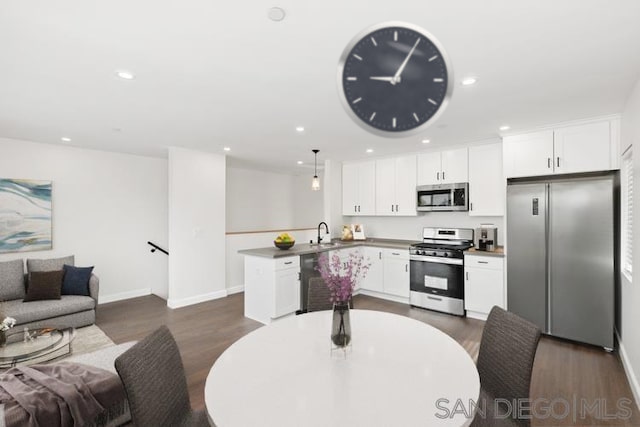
9,05
